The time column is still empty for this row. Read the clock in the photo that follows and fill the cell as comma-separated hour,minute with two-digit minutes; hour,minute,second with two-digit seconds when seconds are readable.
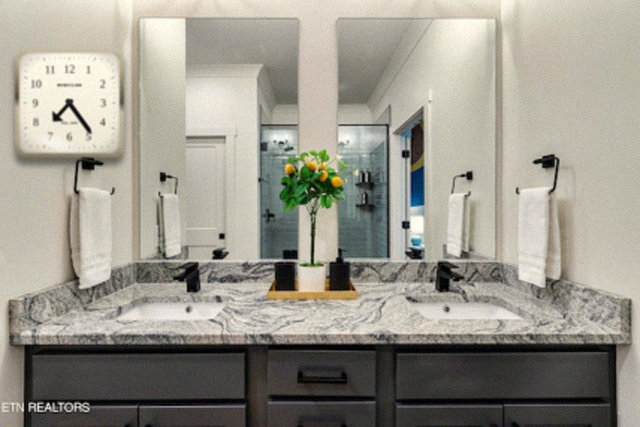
7,24
